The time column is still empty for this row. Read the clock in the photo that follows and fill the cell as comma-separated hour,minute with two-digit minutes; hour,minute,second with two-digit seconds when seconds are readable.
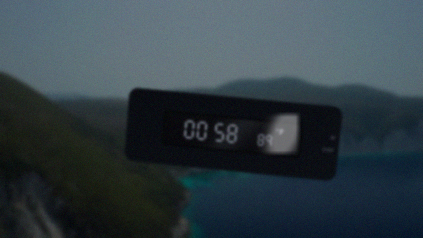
0,58
